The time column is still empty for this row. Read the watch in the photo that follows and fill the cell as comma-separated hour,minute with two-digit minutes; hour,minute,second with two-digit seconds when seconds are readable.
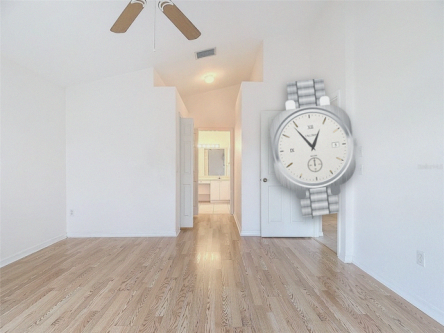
12,54
